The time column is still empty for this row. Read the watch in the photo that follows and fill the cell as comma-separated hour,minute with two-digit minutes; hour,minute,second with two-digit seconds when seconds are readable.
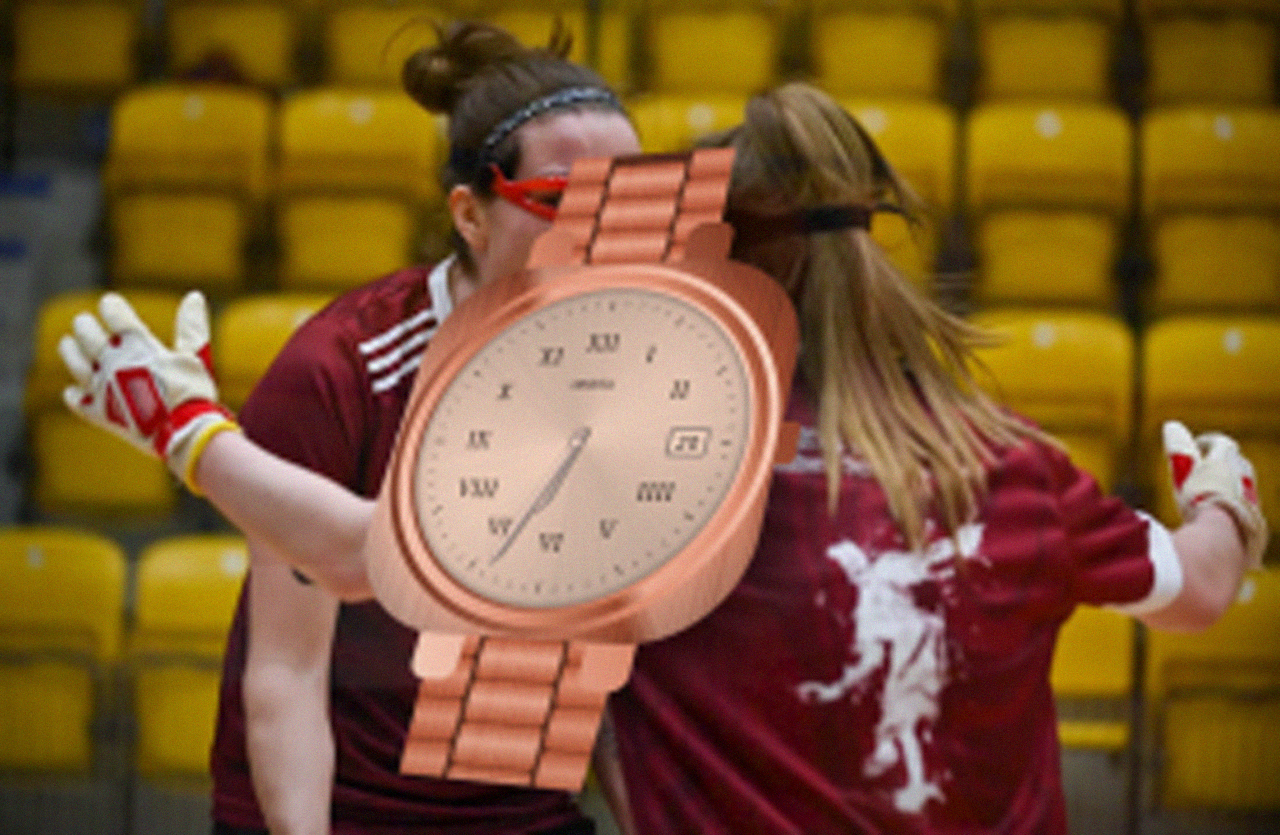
6,34
